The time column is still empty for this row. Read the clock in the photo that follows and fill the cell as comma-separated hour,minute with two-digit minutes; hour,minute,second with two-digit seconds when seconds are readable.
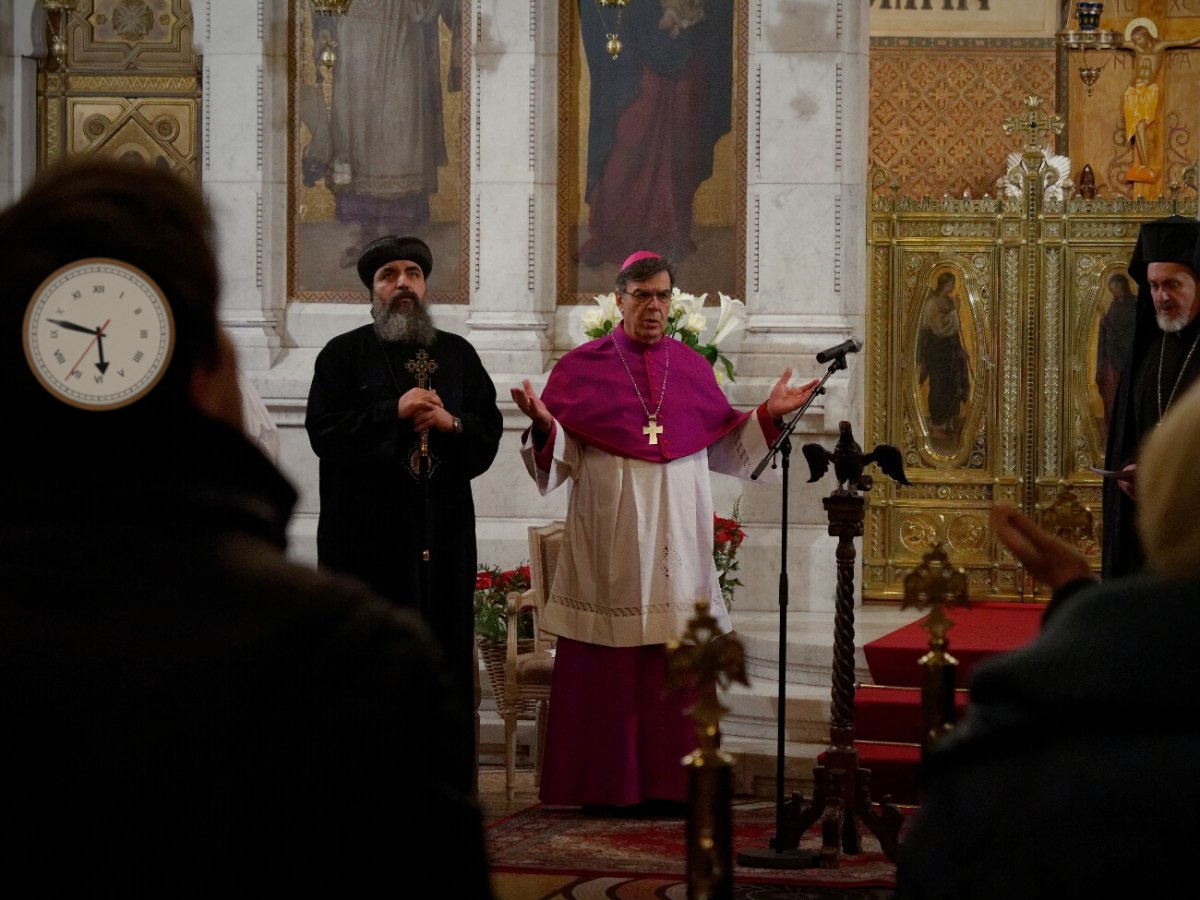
5,47,36
